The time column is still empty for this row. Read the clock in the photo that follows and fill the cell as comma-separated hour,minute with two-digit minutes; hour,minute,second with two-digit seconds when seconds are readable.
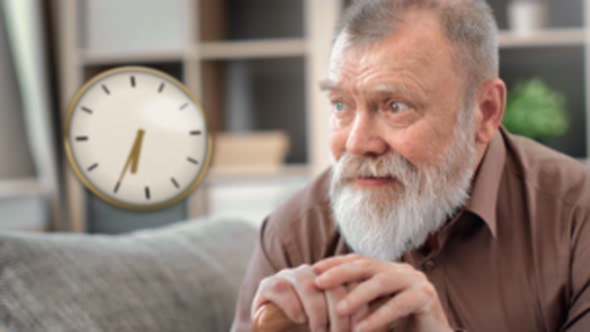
6,35
